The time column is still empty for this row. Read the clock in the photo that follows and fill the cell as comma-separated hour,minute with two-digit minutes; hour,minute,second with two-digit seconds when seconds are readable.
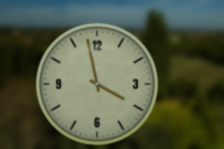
3,58
